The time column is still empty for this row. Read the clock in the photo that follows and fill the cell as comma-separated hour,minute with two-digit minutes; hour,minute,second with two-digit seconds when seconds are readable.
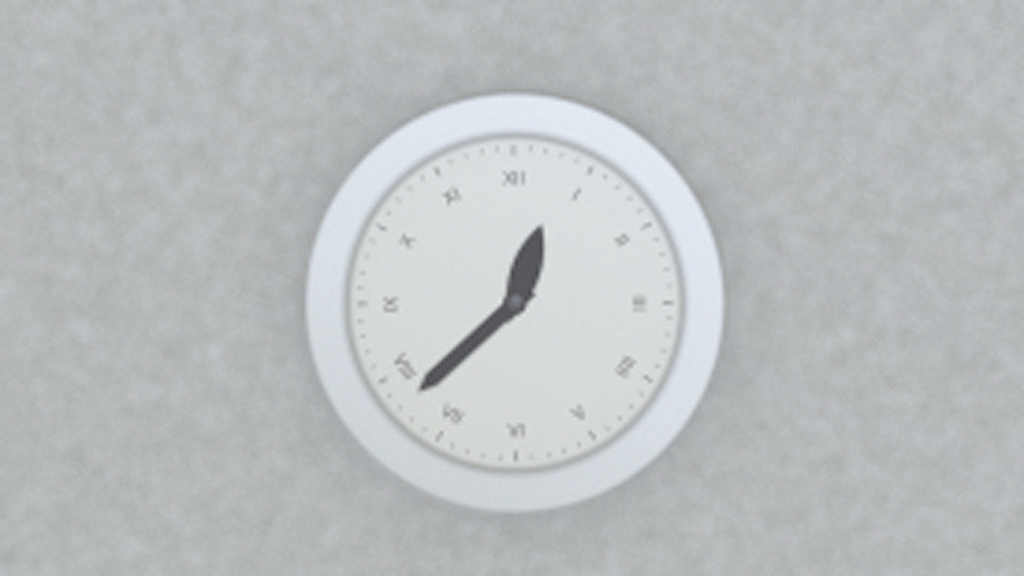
12,38
